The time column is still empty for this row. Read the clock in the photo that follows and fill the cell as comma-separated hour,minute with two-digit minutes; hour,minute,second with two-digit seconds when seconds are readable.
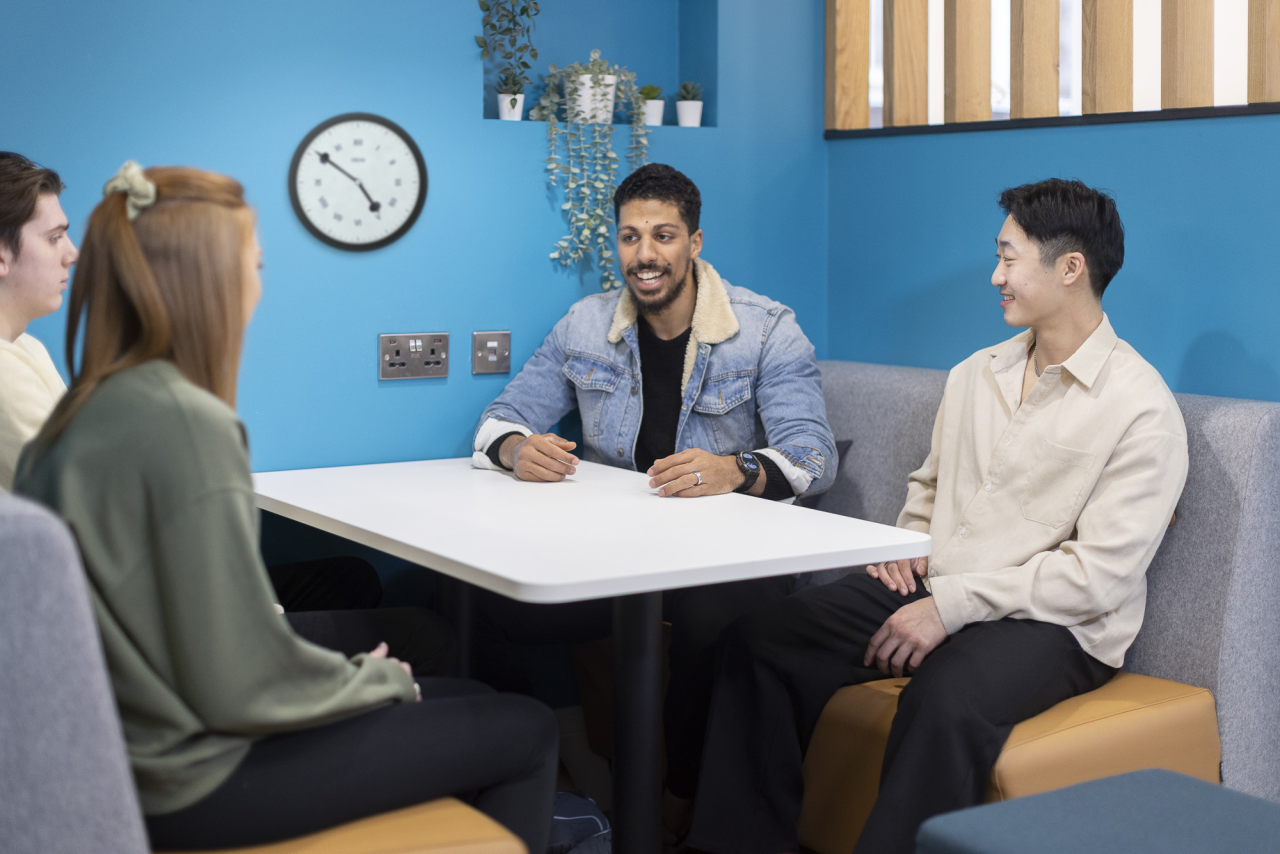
4,51
